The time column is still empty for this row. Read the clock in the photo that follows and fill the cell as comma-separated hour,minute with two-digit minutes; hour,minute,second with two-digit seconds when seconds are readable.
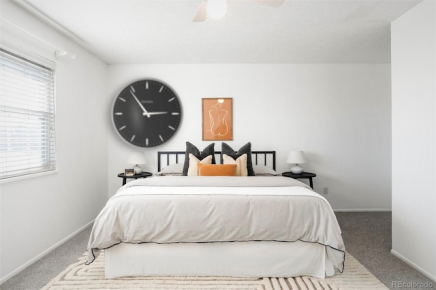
2,54
